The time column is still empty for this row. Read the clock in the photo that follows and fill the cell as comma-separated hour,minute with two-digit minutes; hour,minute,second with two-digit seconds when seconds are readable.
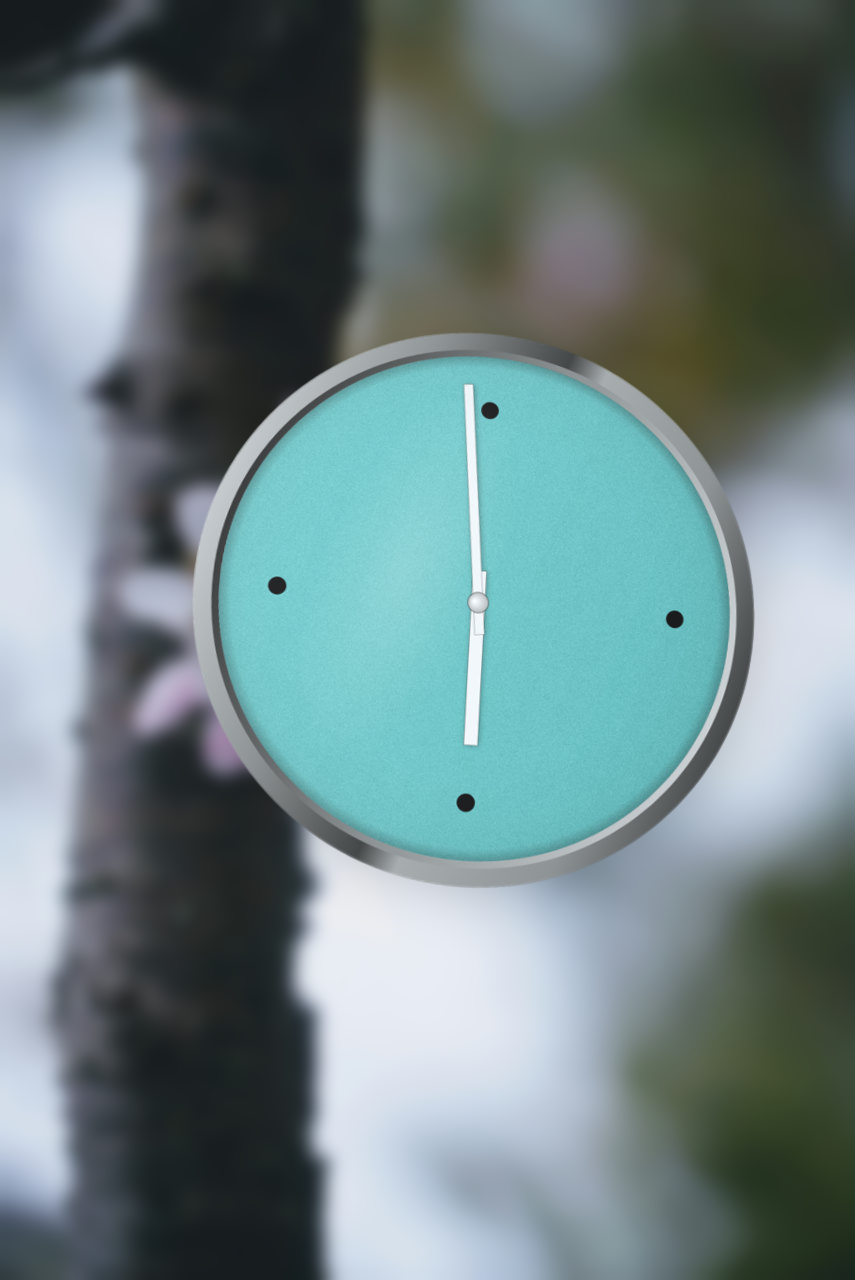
5,59
